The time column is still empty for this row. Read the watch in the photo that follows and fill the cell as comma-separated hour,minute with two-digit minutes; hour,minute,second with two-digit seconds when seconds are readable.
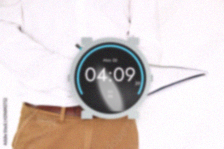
4,09
